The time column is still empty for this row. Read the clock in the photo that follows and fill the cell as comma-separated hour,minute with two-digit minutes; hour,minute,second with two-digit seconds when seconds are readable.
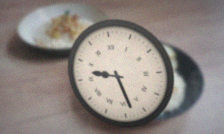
9,28
